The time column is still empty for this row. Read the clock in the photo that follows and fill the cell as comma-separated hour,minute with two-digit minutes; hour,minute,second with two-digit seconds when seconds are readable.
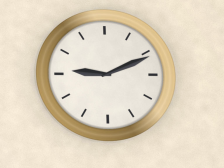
9,11
